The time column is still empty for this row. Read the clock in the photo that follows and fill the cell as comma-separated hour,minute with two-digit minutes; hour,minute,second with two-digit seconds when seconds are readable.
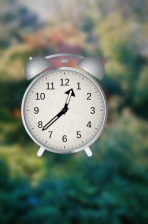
12,38
